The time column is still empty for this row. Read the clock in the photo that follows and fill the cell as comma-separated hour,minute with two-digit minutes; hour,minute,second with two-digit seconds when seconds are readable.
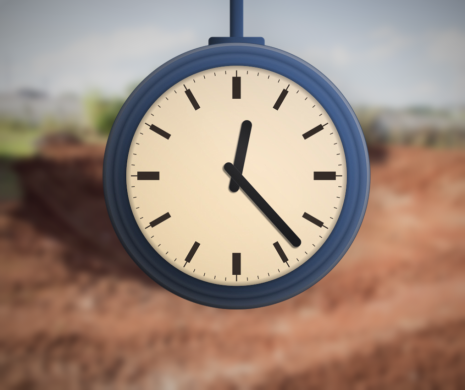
12,23
